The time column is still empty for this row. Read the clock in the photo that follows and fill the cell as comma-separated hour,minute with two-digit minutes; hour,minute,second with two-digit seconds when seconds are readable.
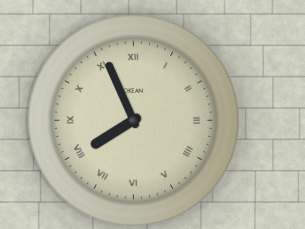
7,56
